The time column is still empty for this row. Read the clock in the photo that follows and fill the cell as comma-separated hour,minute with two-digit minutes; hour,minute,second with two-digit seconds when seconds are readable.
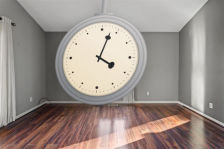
4,03
